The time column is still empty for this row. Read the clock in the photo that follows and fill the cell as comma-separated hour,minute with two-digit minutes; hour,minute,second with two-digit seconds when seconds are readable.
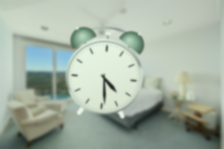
4,29
